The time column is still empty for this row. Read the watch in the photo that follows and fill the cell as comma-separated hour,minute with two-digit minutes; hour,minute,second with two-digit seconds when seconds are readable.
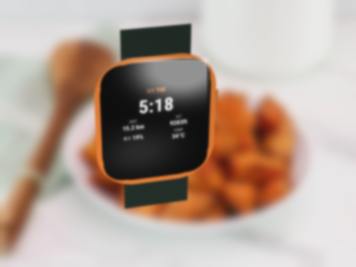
5,18
